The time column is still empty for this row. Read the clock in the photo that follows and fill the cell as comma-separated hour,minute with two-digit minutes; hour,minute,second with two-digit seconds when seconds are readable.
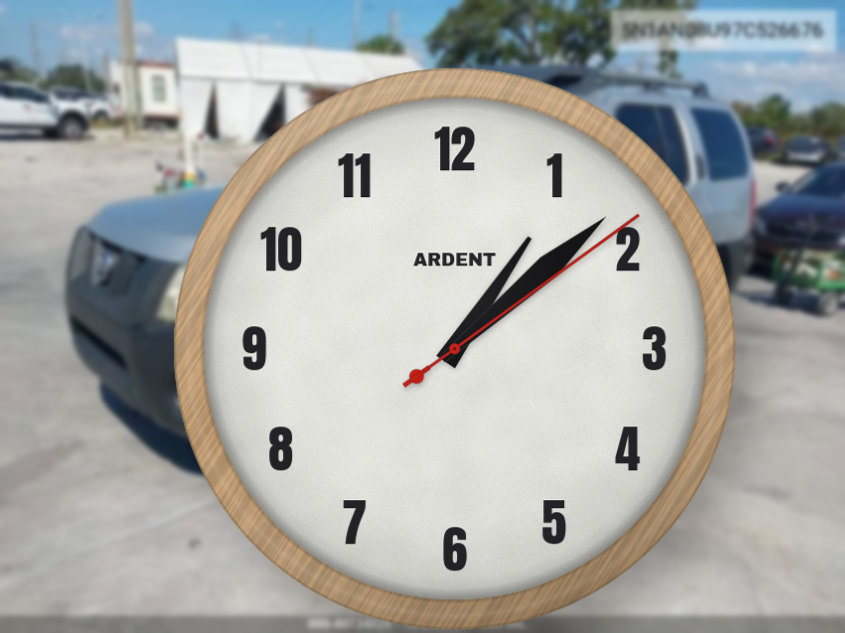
1,08,09
